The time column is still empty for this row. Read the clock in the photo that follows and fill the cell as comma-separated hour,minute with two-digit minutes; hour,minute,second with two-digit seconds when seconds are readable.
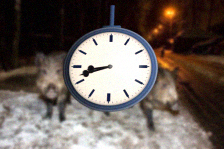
8,42
